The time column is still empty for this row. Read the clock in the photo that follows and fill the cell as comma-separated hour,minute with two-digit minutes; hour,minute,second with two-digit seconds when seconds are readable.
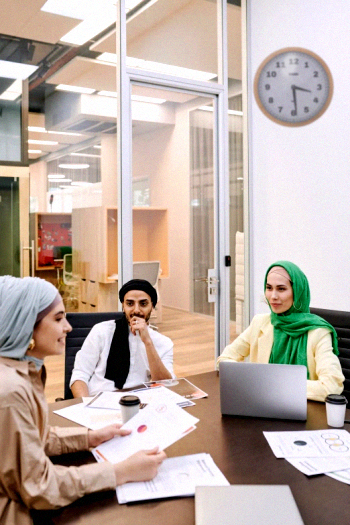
3,29
